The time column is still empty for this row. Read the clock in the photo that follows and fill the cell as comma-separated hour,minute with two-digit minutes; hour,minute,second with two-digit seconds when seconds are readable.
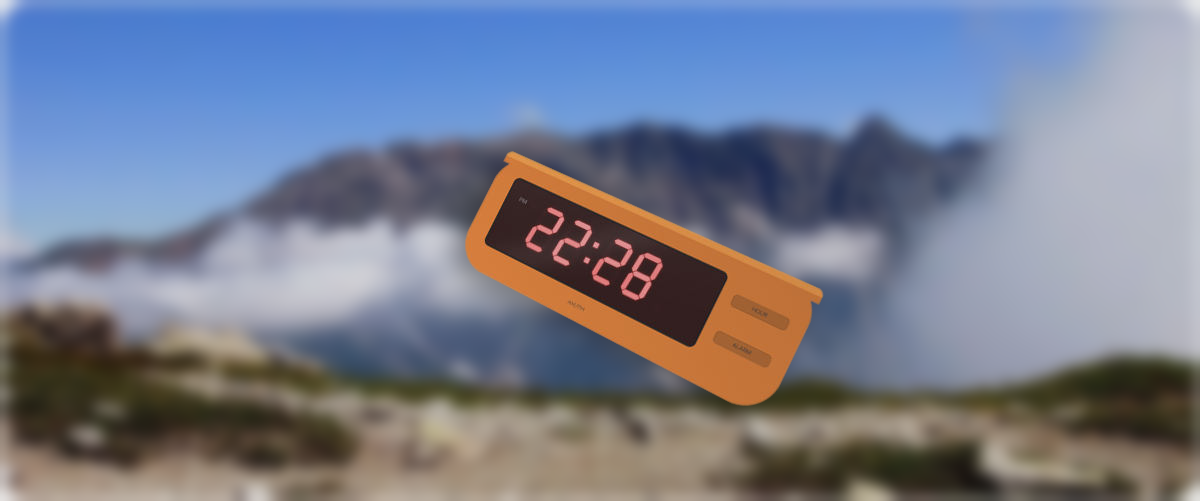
22,28
